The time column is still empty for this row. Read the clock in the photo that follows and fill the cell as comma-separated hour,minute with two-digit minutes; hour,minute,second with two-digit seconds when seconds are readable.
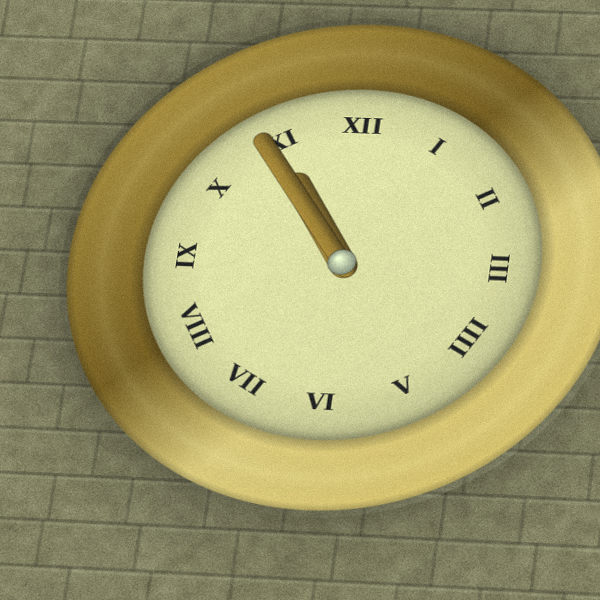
10,54
